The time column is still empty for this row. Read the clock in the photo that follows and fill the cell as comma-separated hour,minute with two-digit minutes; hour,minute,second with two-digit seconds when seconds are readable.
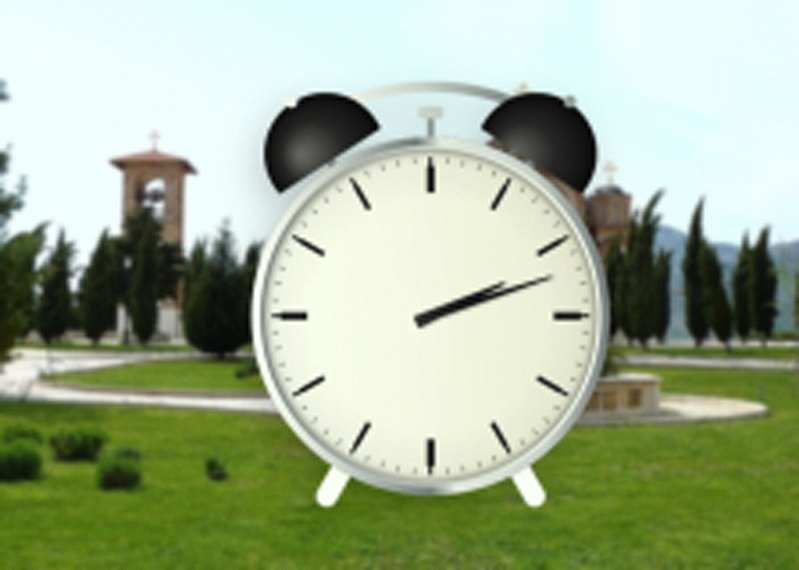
2,12
